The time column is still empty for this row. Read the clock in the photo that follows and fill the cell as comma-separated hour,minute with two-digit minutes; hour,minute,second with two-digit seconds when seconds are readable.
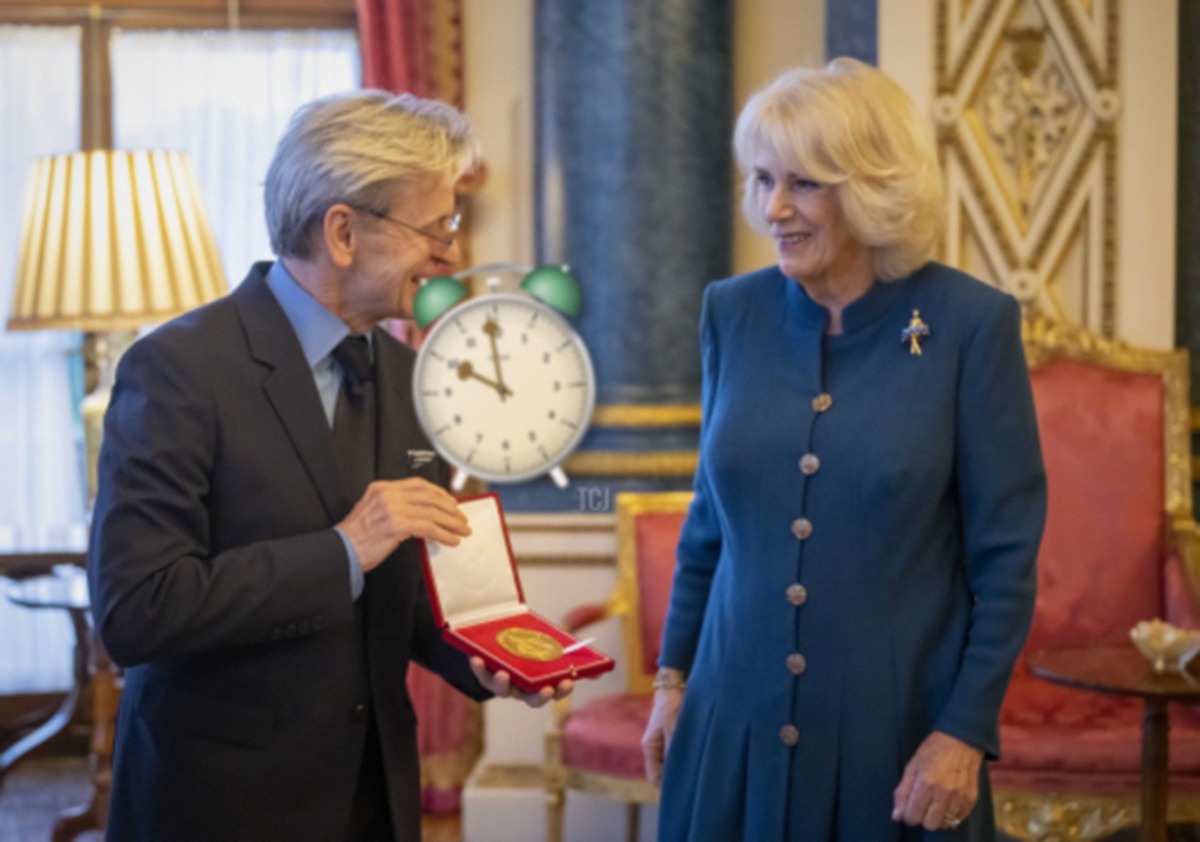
9,59
